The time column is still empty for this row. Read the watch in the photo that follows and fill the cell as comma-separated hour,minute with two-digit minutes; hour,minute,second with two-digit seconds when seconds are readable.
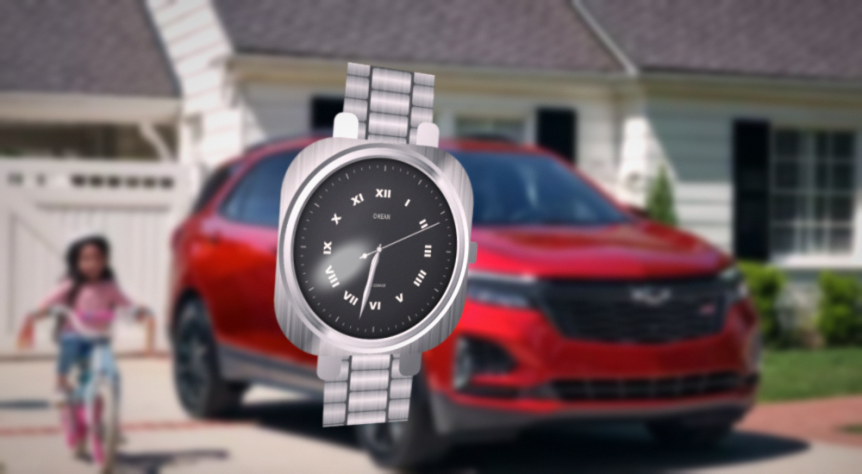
6,32,11
